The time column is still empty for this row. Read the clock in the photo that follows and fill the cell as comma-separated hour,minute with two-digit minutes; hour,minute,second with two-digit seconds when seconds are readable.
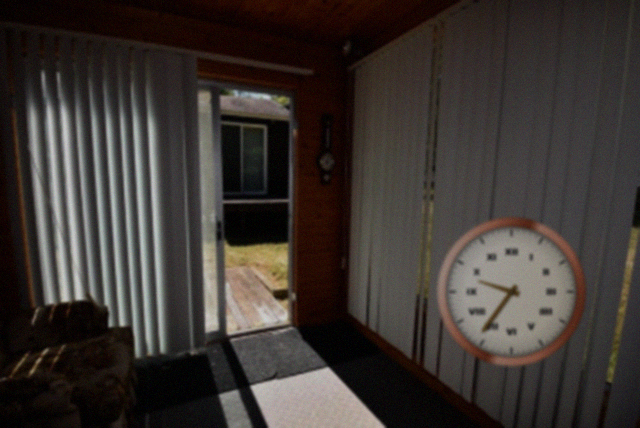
9,36
